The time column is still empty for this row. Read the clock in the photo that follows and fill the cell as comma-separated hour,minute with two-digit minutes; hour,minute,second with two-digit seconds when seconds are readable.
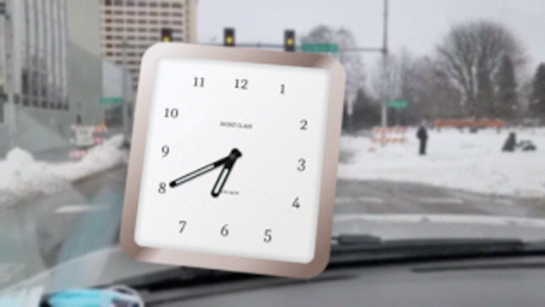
6,40
